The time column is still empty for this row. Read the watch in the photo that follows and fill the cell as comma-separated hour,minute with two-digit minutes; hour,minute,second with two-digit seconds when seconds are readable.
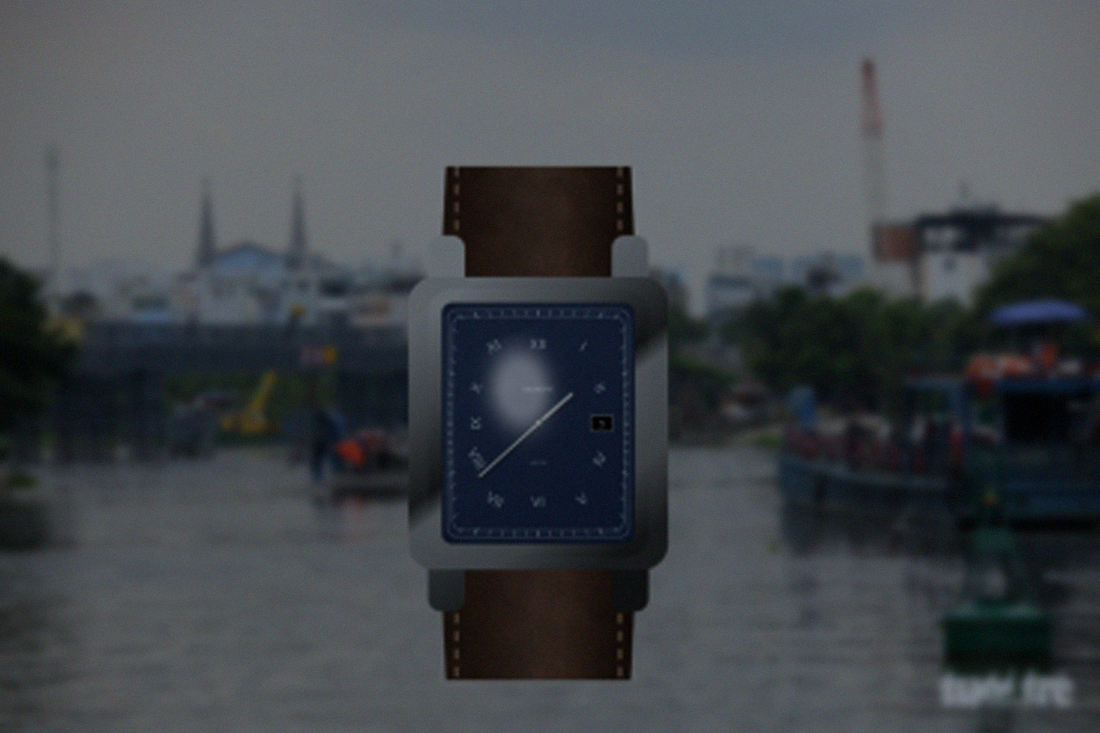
1,38
